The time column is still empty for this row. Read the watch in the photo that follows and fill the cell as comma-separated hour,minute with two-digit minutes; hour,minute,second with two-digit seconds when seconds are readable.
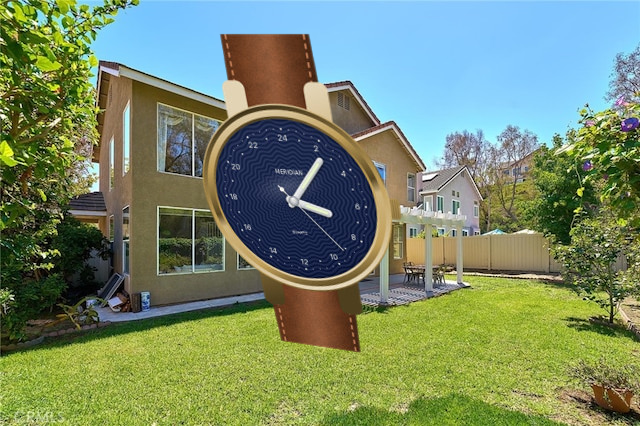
7,06,23
